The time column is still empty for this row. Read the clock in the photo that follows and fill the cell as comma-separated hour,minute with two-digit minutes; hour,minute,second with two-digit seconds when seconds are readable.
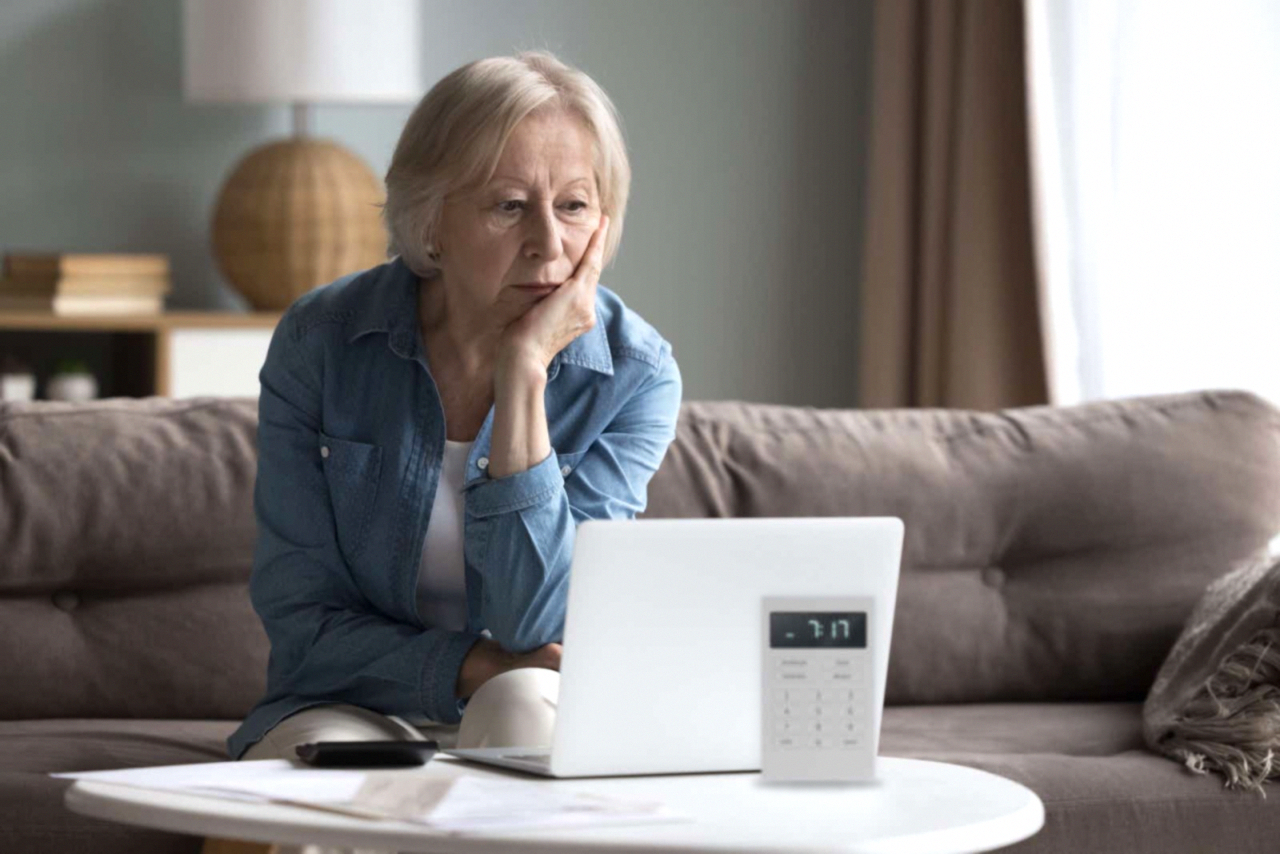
7,17
